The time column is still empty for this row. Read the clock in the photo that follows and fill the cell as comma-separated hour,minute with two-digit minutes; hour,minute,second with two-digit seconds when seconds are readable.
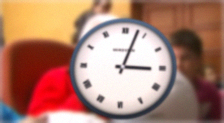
3,03
